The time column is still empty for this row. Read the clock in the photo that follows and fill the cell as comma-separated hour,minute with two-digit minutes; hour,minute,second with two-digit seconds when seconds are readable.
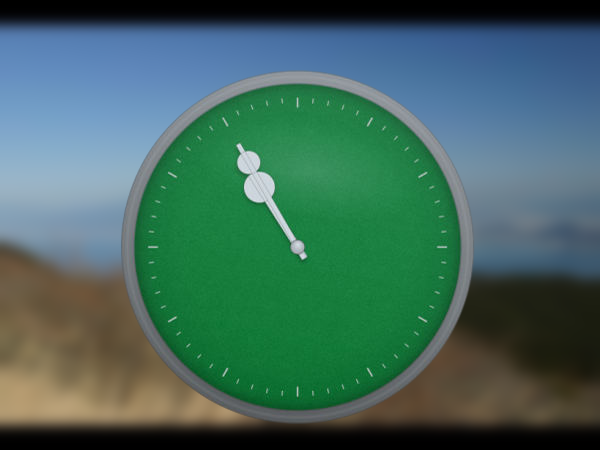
10,55
